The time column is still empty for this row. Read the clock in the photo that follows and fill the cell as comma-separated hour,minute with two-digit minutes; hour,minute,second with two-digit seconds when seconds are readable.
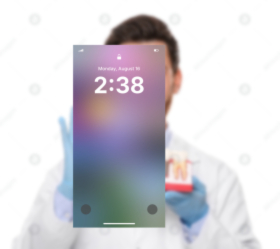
2,38
